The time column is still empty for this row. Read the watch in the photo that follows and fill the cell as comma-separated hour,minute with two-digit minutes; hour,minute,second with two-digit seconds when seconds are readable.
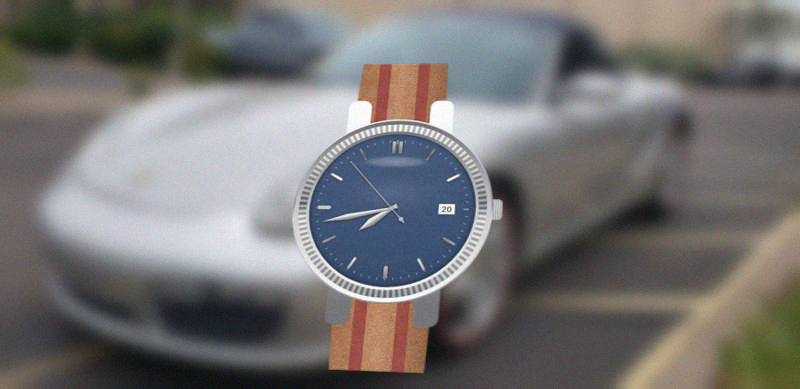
7,42,53
